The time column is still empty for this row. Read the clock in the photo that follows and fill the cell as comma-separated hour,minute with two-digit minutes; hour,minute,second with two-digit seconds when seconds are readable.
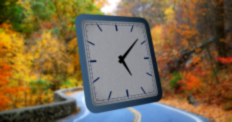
5,08
